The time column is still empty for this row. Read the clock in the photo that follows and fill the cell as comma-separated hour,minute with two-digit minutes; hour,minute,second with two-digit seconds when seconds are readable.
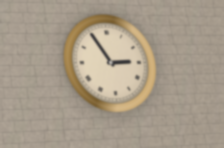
2,55
